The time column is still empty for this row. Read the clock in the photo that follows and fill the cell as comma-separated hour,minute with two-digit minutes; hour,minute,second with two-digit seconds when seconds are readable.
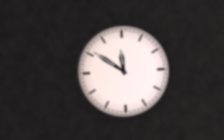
11,51
